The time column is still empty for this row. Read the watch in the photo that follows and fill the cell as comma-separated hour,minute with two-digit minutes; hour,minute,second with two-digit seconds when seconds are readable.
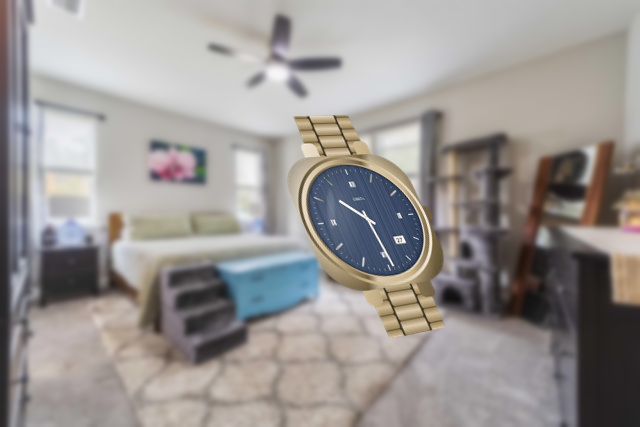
10,29
